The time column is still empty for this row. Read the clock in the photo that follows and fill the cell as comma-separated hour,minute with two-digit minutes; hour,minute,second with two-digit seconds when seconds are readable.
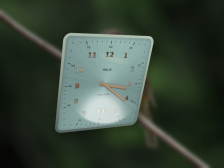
3,21
